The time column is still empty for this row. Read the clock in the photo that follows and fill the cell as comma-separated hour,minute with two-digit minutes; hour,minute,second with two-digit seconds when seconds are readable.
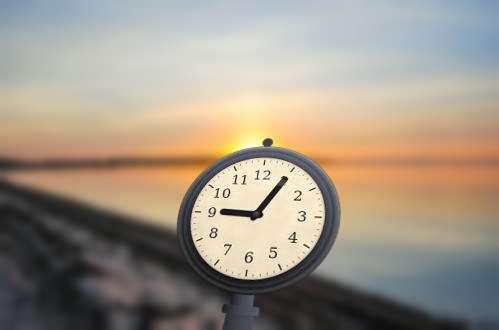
9,05
